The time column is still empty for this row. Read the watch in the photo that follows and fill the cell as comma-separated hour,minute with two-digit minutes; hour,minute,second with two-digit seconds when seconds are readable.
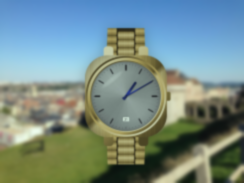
1,10
